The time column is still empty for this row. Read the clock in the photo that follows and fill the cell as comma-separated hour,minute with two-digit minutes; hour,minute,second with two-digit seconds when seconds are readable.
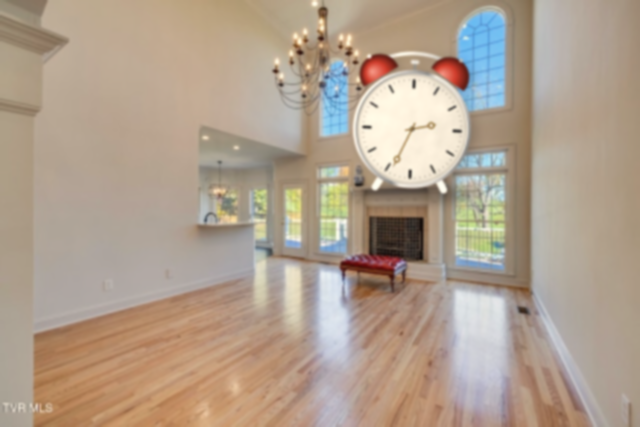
2,34
